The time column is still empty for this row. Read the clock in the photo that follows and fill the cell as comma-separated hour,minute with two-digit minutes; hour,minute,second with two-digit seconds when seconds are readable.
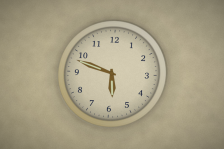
5,48
